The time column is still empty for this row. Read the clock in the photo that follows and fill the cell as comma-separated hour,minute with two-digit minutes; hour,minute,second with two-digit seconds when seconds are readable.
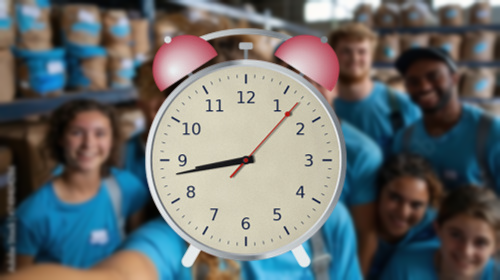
8,43,07
